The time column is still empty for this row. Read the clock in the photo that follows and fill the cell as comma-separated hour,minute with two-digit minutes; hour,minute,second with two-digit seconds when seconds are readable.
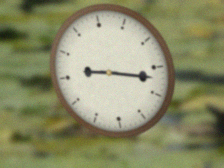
9,17
